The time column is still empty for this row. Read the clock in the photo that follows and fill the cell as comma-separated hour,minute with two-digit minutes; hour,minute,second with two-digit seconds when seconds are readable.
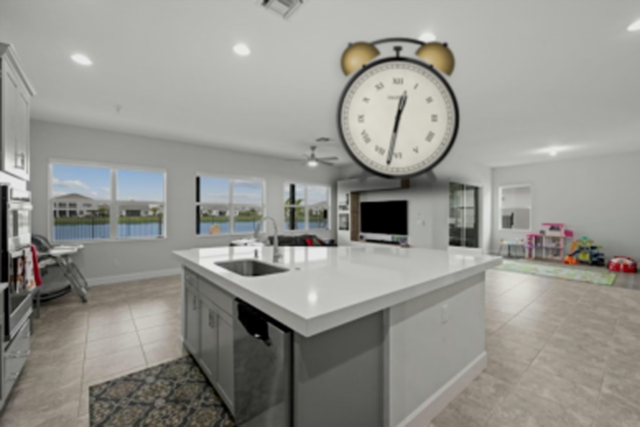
12,32
